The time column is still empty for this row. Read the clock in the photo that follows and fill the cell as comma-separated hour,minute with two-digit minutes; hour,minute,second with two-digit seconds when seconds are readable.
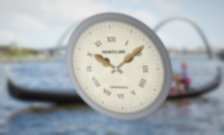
10,09
